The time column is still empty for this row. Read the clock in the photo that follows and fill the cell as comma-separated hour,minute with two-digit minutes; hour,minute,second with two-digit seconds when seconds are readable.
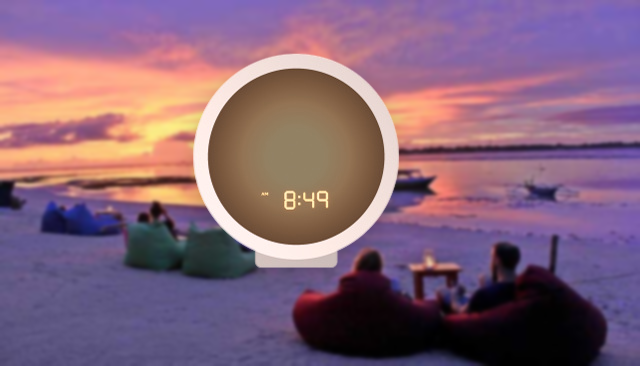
8,49
